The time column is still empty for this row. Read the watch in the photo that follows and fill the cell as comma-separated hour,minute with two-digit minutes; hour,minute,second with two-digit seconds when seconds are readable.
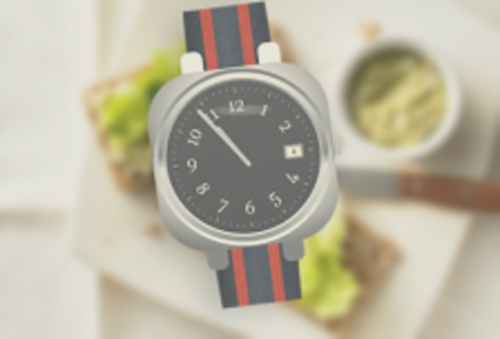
10,54
